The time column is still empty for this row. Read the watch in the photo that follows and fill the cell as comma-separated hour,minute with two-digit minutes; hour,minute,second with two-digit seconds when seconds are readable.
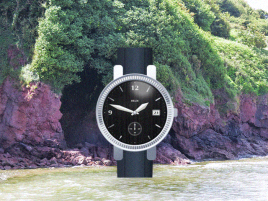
1,48
